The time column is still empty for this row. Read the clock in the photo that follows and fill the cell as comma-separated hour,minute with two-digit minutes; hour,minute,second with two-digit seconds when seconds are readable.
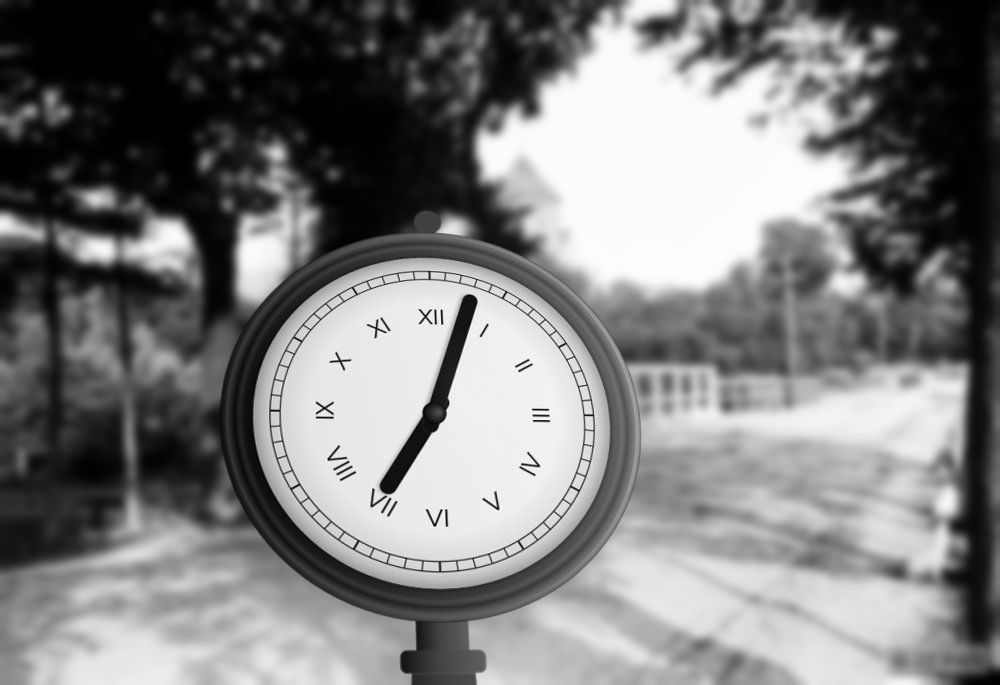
7,03
